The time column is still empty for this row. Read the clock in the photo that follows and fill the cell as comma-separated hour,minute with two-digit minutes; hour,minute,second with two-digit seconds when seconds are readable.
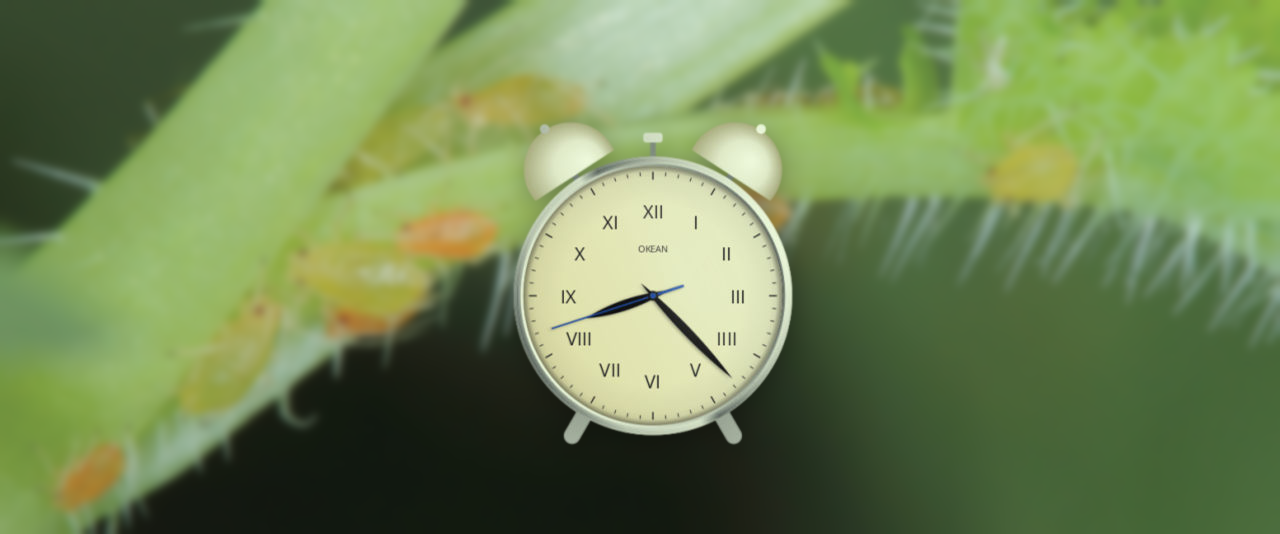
8,22,42
